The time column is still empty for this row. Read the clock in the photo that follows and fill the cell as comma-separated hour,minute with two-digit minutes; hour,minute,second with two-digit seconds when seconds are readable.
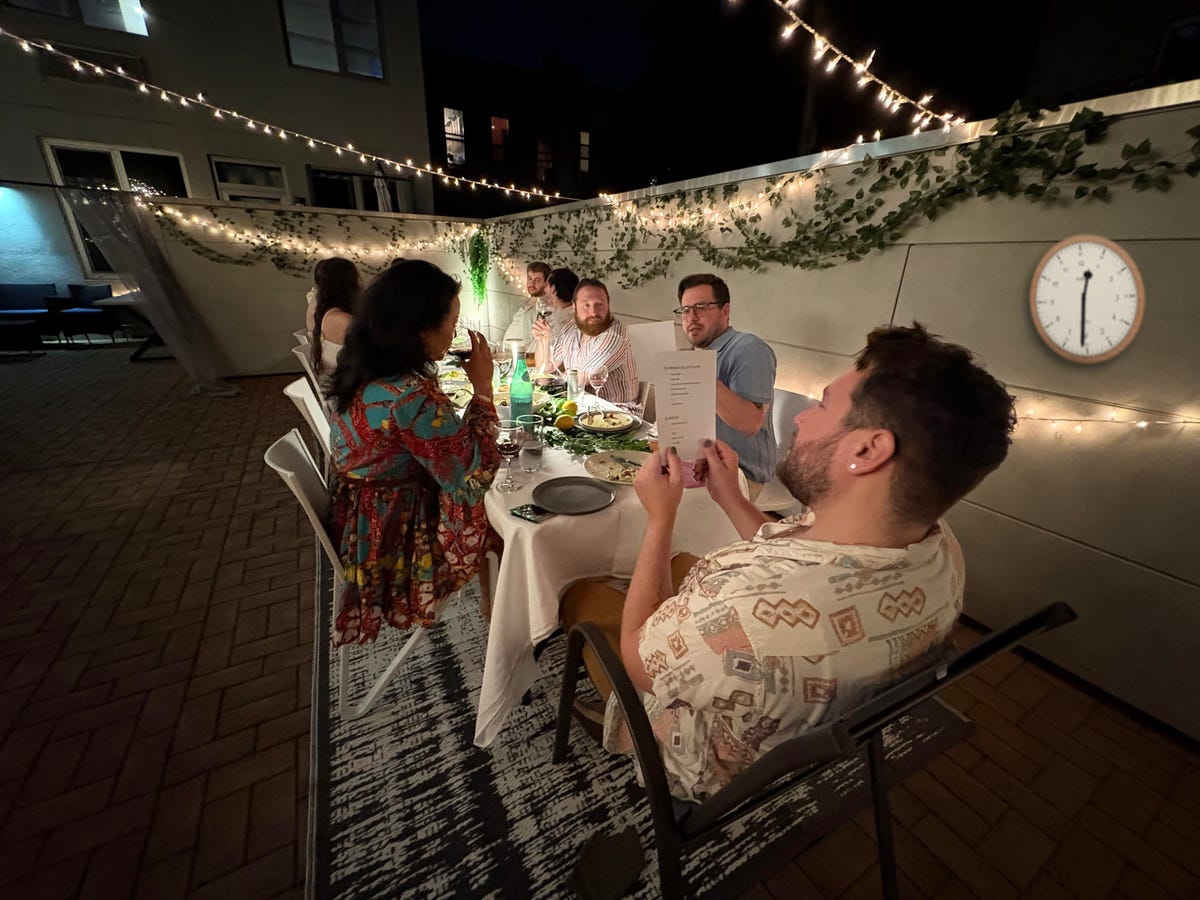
12,31
